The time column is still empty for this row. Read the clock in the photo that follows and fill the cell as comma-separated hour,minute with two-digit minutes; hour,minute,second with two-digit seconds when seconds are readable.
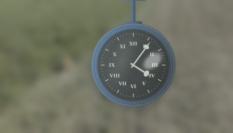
4,06
